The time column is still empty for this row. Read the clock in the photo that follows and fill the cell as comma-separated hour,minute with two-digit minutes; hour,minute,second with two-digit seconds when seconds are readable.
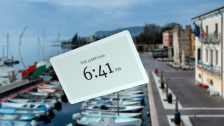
6,41
